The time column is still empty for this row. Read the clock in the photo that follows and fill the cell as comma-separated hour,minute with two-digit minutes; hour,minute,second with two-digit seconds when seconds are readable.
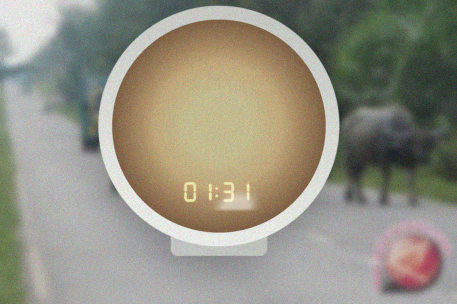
1,31
